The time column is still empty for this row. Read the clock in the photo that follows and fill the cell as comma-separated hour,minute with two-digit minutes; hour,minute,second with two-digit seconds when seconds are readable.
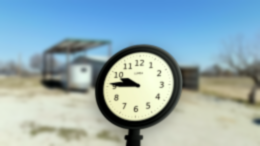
9,46
